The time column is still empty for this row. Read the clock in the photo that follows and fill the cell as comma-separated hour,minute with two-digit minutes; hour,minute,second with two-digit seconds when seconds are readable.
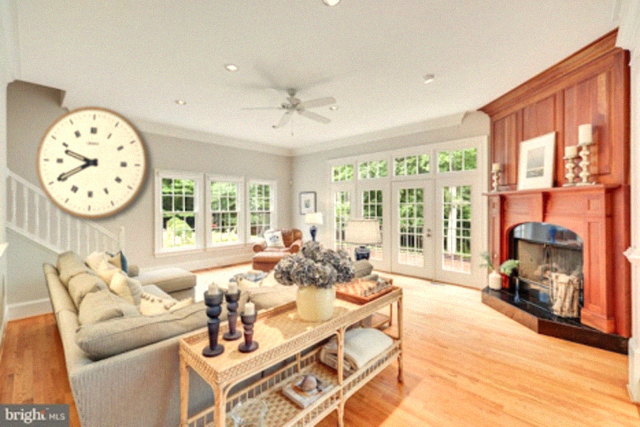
9,40
